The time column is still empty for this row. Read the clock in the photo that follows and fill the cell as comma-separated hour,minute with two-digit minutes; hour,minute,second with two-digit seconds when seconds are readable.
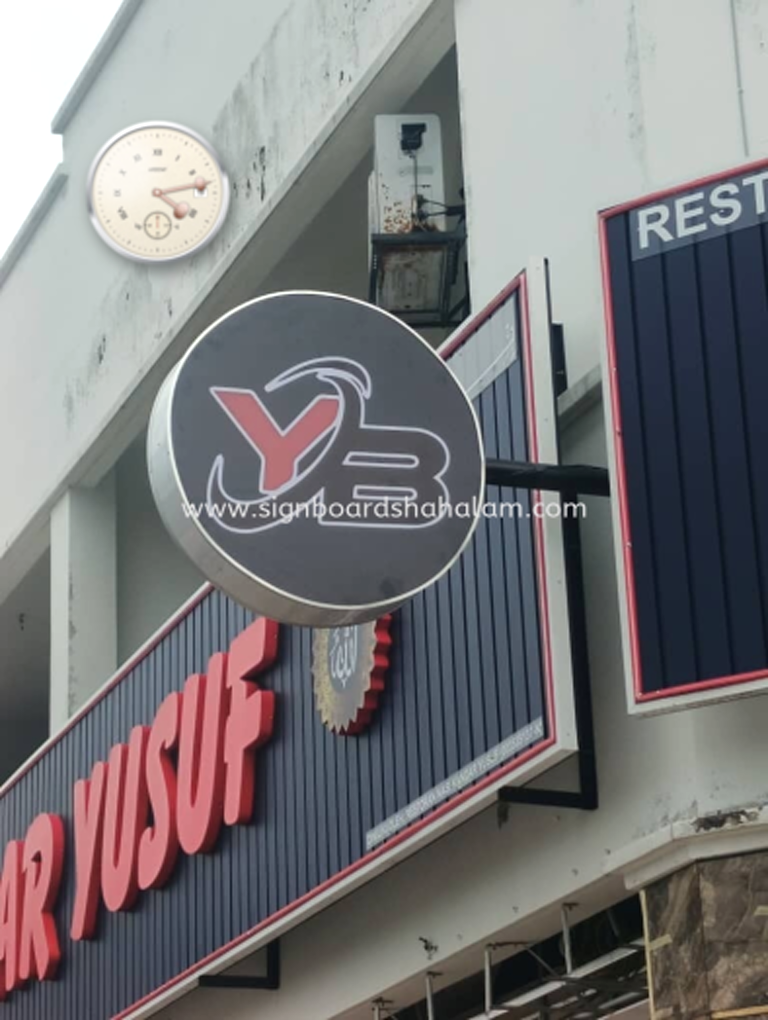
4,13
